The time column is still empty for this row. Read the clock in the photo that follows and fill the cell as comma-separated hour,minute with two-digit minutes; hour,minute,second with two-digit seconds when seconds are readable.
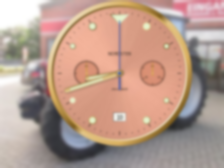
8,42
